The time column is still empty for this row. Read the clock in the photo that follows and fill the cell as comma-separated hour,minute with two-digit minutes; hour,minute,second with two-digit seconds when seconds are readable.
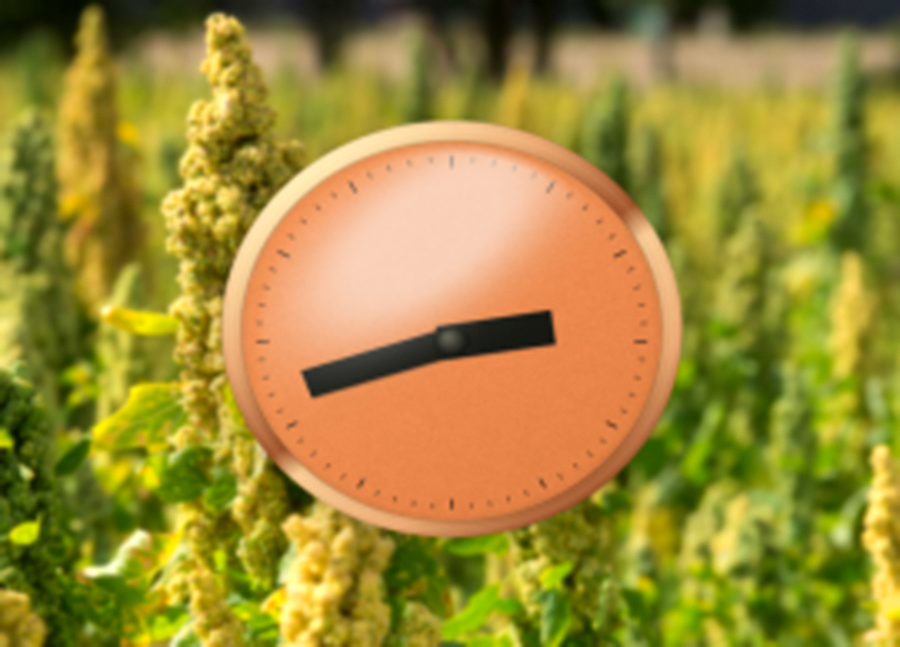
2,42
